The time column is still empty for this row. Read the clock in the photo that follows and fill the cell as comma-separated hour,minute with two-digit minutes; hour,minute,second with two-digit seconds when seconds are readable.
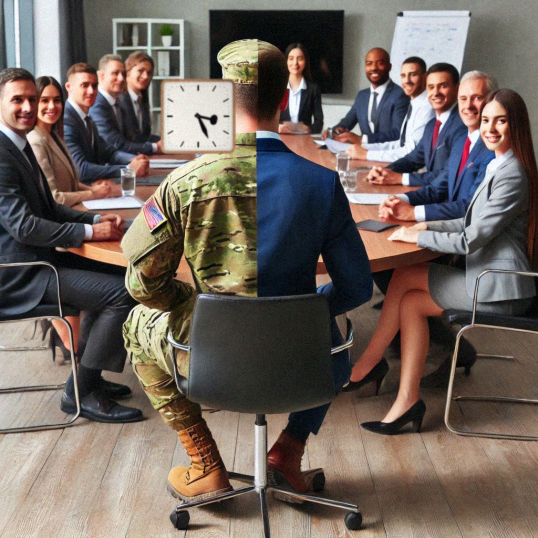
3,26
